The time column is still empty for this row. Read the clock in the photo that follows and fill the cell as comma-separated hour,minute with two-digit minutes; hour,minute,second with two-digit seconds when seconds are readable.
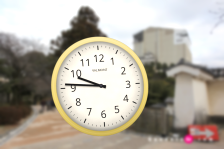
9,46
